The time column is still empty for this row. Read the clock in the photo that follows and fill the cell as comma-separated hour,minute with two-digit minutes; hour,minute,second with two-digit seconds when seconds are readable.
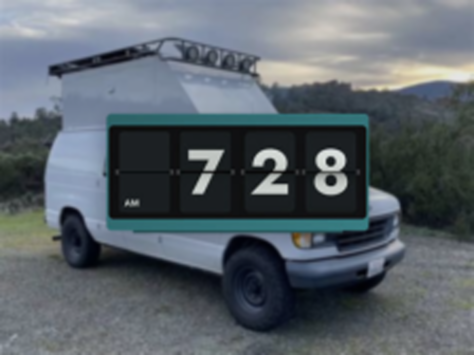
7,28
